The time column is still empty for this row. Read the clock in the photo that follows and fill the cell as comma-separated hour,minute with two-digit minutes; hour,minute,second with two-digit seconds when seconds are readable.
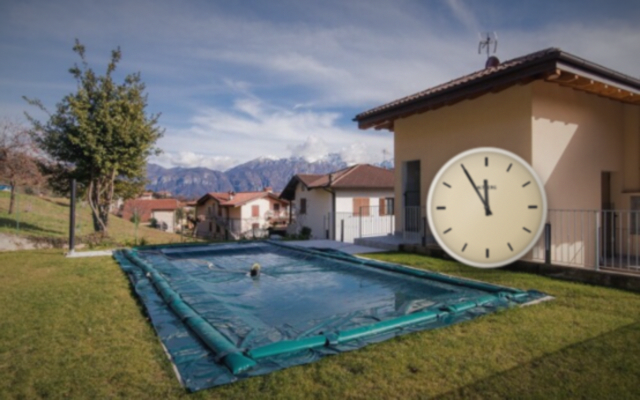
11,55
